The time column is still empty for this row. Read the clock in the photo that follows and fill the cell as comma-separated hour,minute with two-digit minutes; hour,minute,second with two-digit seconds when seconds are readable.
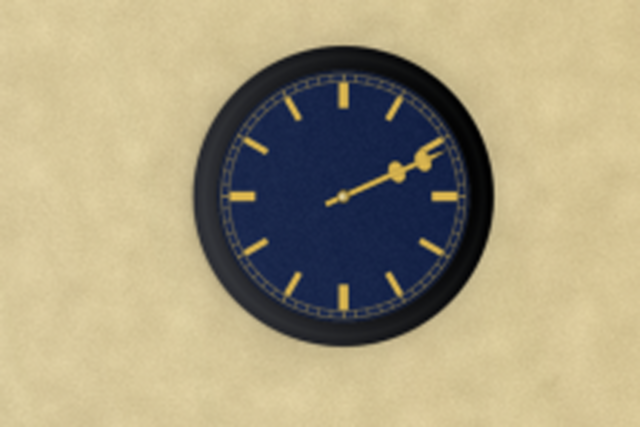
2,11
